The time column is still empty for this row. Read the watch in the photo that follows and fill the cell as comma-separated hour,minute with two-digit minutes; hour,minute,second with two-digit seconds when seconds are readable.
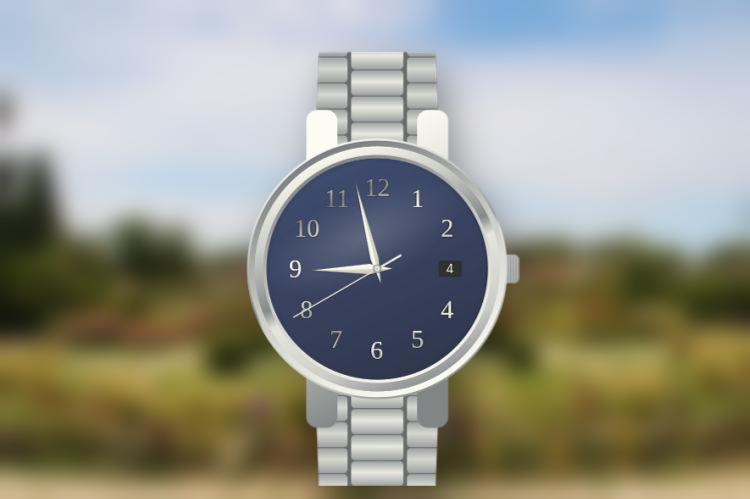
8,57,40
